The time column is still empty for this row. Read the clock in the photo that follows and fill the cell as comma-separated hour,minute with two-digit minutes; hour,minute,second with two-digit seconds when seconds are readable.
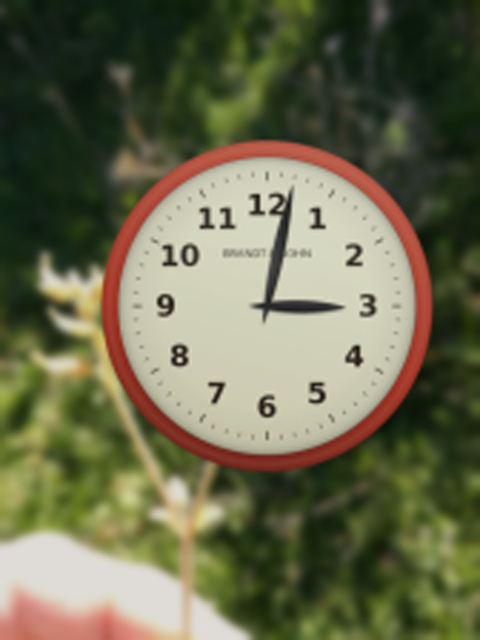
3,02
